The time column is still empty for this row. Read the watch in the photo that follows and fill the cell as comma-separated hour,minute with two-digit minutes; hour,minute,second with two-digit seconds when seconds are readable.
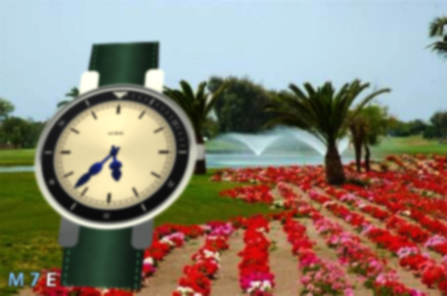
5,37
